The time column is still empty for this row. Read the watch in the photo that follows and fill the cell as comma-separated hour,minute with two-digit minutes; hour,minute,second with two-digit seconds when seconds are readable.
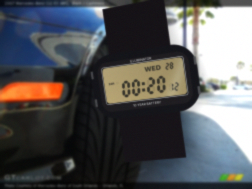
0,20
